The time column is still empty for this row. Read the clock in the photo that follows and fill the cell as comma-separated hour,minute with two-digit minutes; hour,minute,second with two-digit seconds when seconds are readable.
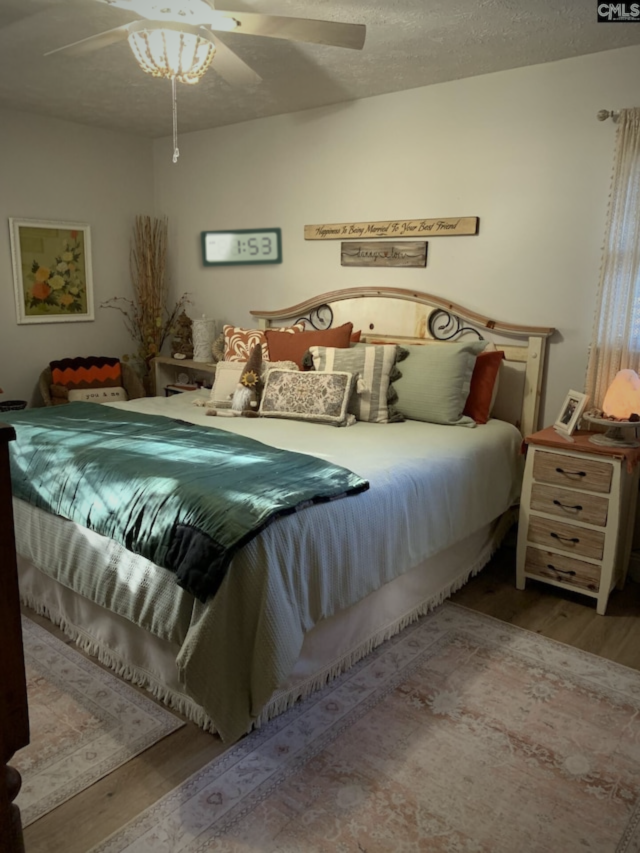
1,53
